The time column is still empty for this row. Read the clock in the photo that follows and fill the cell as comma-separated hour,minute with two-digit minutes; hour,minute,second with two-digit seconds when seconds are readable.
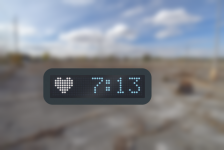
7,13
